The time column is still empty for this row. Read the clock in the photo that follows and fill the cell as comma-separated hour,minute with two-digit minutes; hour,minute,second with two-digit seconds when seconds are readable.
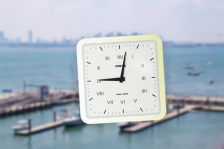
9,02
